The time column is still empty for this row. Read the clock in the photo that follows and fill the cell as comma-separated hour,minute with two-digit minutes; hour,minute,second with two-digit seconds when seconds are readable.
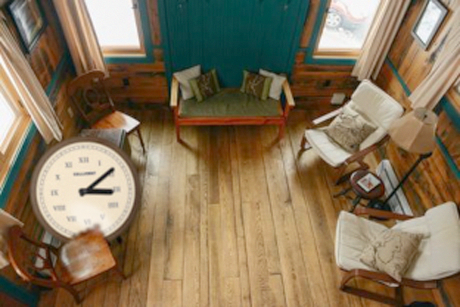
3,09
